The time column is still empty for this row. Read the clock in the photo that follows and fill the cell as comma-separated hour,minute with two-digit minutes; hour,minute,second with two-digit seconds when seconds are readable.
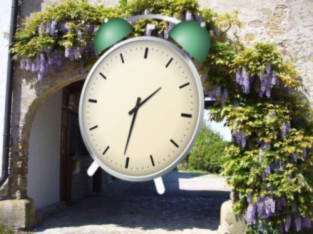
1,31
